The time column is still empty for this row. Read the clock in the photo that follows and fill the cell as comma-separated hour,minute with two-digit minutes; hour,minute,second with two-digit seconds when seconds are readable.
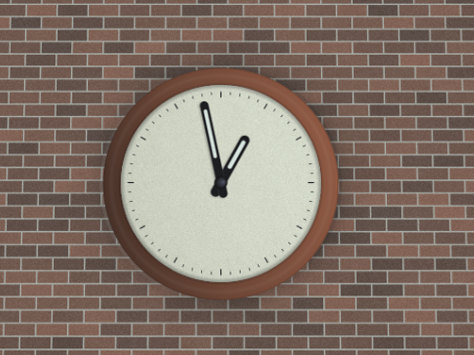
12,58
